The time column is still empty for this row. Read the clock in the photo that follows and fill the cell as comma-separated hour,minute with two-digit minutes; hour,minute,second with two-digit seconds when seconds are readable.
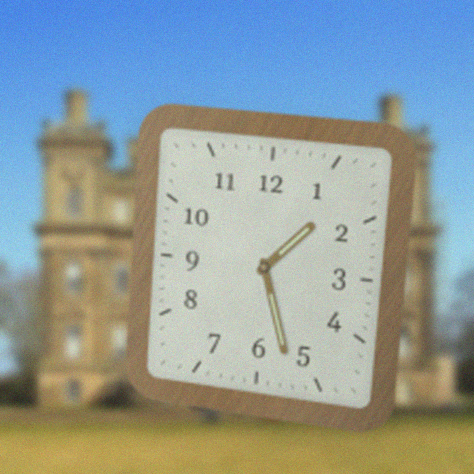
1,27
